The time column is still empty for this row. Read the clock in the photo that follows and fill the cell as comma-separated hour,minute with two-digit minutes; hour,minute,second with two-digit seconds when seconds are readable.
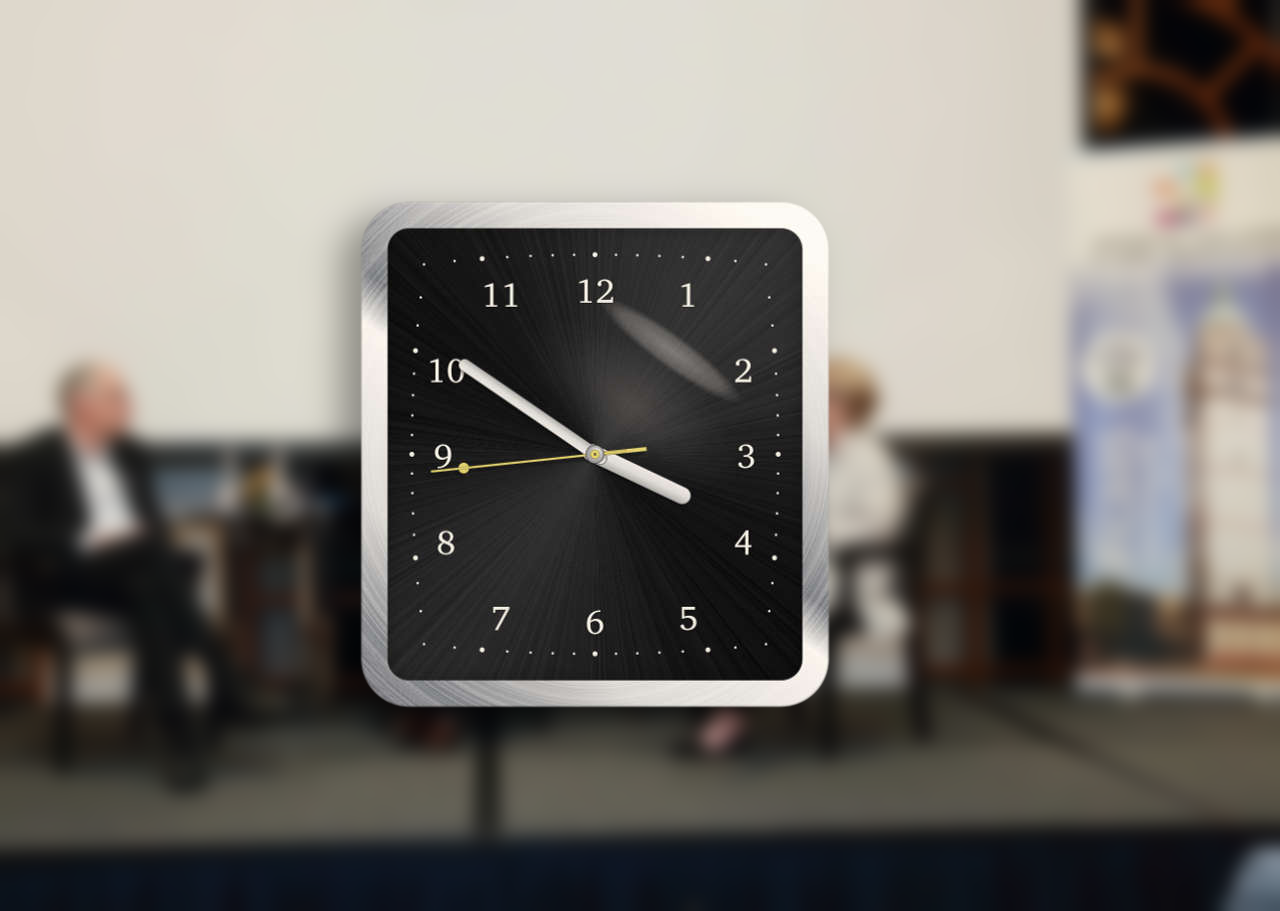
3,50,44
